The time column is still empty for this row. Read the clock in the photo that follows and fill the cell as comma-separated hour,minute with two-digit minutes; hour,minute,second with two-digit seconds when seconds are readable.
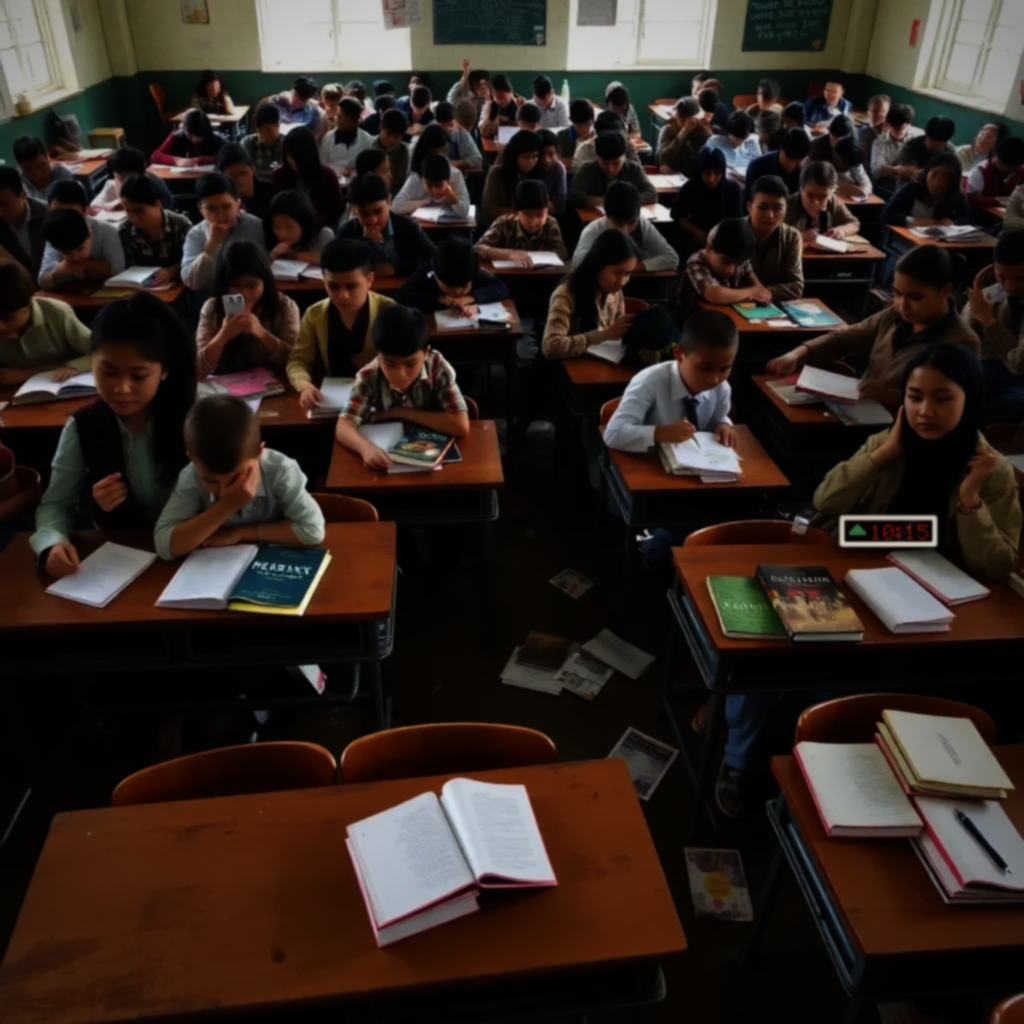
10,15
